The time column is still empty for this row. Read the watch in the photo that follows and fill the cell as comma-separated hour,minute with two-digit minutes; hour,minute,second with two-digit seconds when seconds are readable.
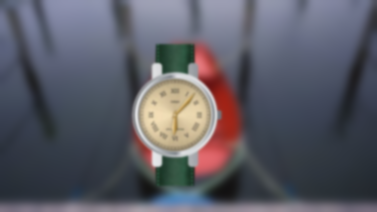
6,07
